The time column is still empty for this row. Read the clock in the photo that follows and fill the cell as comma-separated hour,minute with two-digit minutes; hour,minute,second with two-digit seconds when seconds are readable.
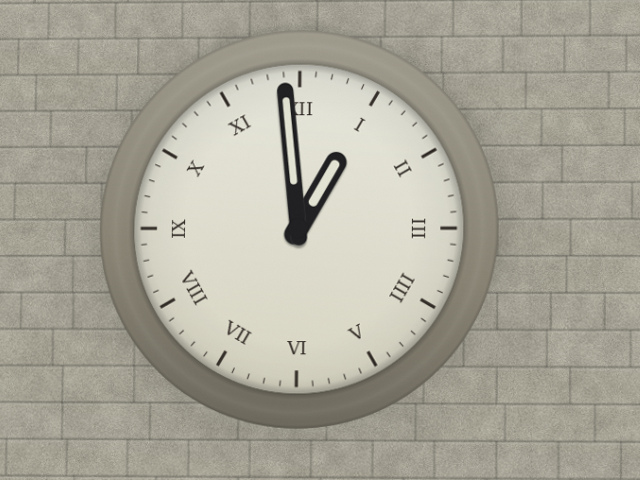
12,59
